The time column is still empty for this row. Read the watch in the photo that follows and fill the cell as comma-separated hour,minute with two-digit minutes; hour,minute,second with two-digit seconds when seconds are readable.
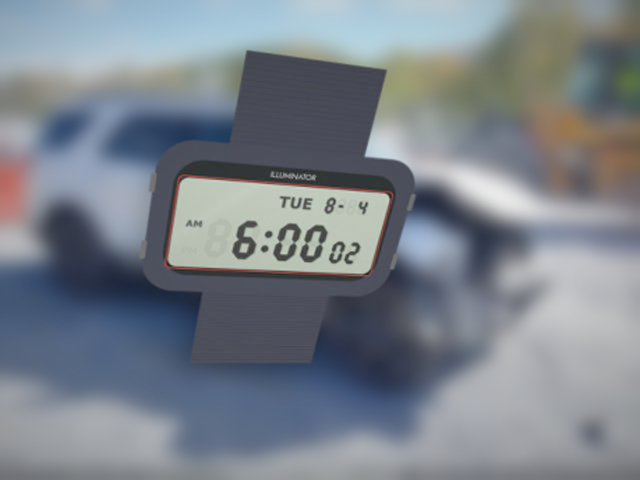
6,00,02
